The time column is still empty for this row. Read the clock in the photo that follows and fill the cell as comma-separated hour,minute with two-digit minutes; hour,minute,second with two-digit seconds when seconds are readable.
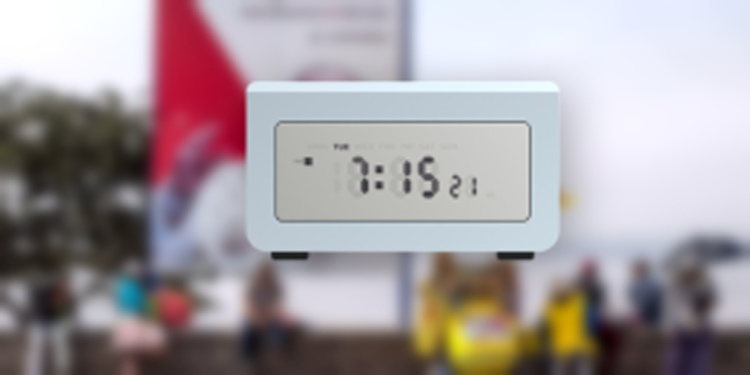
7,15,21
